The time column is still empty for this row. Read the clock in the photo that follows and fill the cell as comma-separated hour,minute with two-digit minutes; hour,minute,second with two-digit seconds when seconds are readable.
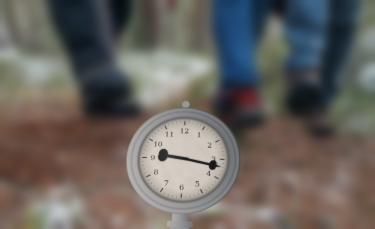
9,17
